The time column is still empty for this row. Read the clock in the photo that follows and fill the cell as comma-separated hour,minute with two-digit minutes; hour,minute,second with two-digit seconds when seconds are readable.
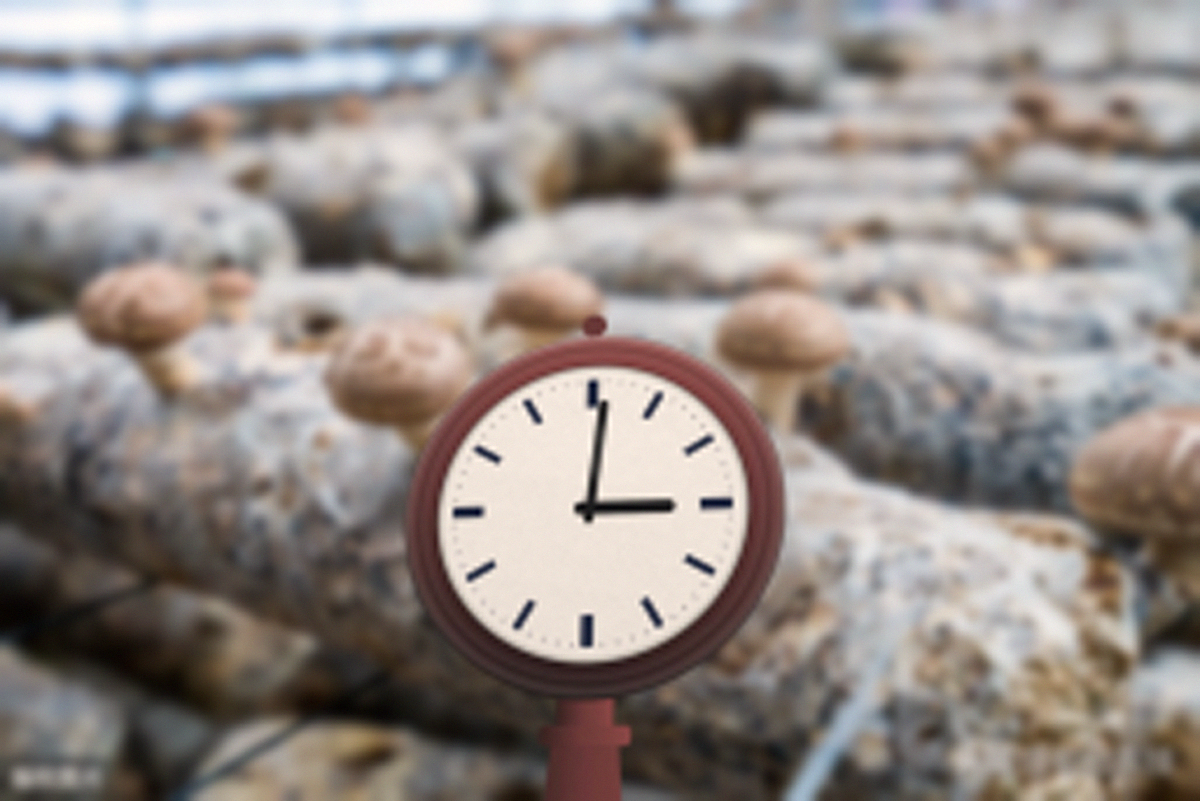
3,01
